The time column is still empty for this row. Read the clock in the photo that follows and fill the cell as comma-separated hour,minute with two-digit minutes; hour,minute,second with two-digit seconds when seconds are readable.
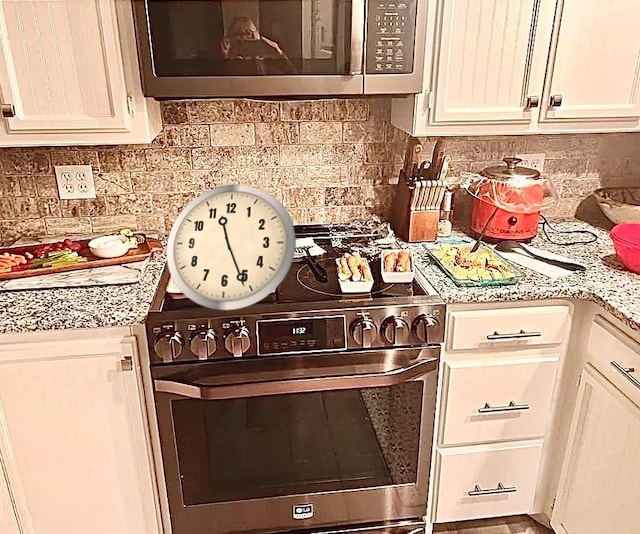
11,26
